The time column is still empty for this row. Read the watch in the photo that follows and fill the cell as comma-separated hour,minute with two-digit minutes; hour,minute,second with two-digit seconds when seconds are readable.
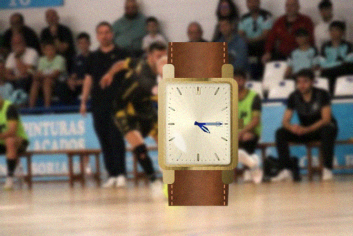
4,15
